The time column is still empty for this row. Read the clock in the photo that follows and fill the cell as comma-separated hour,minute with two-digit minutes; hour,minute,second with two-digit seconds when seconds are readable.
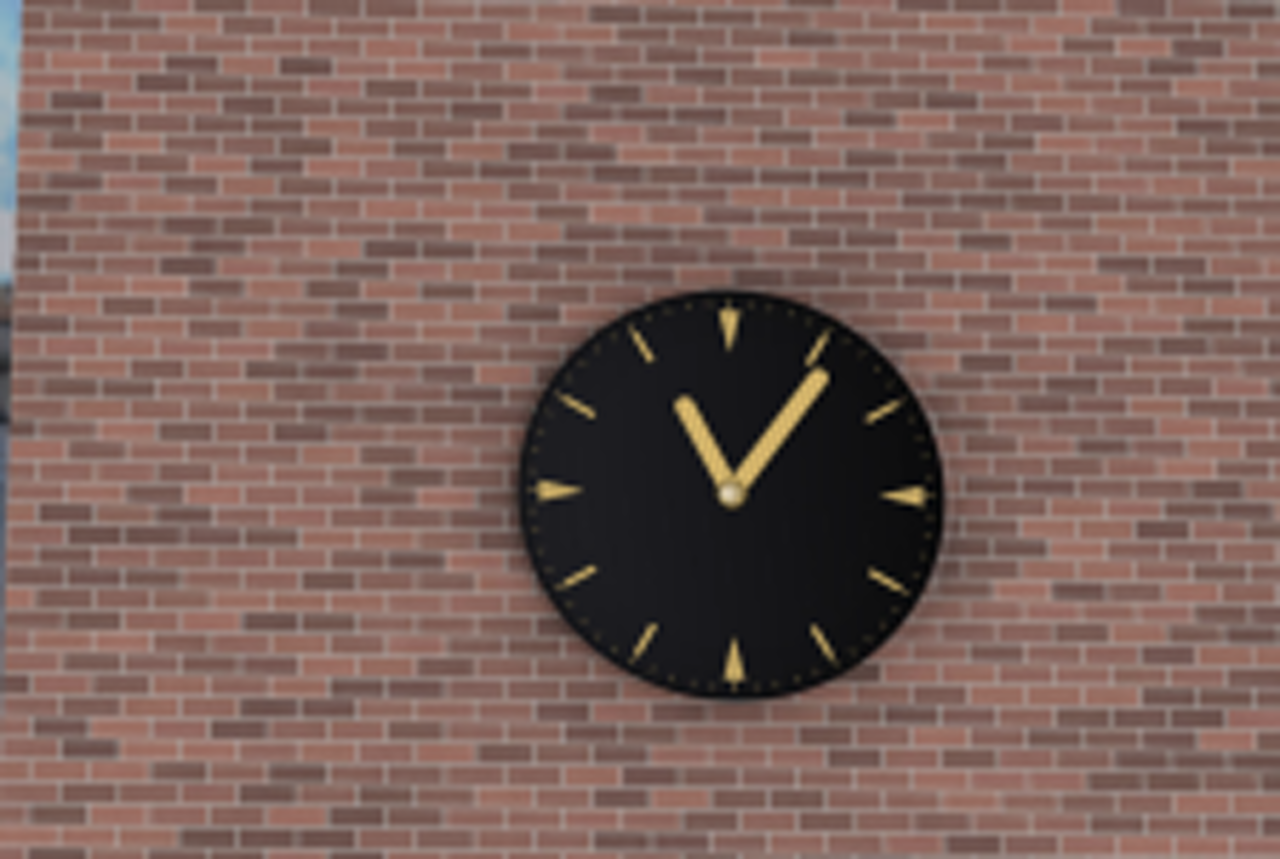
11,06
